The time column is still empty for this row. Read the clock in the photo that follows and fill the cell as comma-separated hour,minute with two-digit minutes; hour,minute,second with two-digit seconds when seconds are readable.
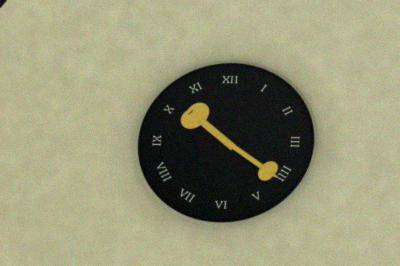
10,21
